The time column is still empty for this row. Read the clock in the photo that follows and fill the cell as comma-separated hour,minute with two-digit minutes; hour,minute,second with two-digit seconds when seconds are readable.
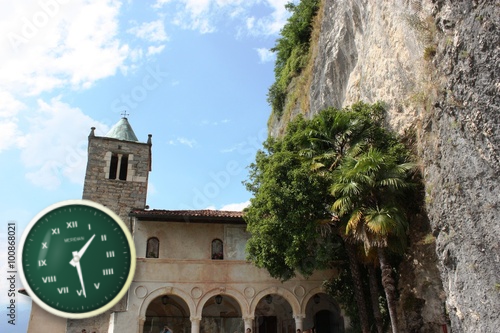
1,29
